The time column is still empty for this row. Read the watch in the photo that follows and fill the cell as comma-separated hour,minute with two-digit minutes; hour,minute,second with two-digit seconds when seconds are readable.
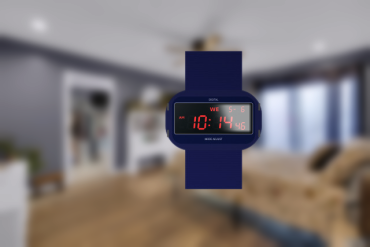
10,14,46
